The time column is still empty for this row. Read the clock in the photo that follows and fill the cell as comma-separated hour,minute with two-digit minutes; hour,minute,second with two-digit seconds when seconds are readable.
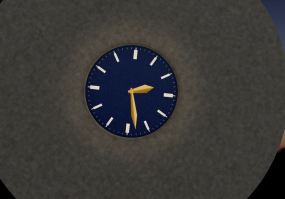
2,28
